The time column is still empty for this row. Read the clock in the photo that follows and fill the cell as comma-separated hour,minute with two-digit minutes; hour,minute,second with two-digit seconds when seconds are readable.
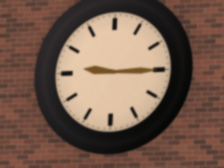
9,15
